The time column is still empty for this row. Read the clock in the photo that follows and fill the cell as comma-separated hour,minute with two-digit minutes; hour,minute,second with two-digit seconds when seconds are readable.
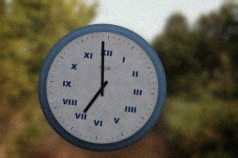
6,59
